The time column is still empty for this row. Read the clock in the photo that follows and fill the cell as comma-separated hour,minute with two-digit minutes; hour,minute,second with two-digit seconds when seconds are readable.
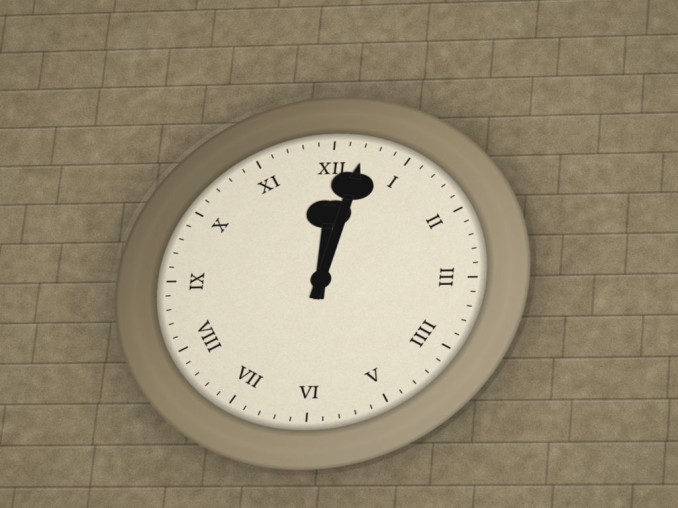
12,02
